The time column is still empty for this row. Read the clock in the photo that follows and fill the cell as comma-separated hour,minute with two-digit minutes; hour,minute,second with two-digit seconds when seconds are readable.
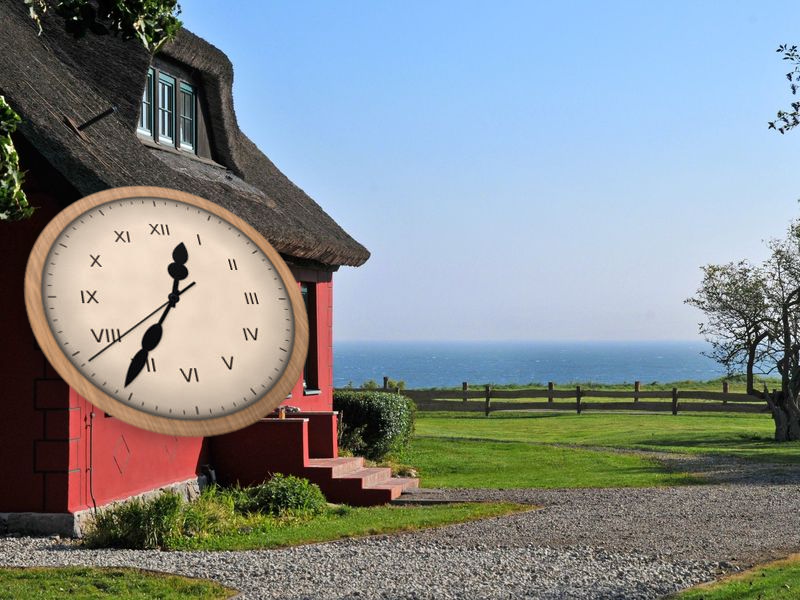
12,35,39
